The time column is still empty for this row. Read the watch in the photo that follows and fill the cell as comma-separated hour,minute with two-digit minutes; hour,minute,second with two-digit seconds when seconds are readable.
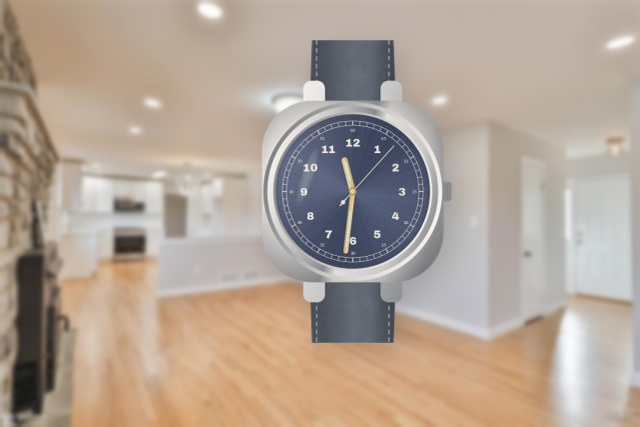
11,31,07
